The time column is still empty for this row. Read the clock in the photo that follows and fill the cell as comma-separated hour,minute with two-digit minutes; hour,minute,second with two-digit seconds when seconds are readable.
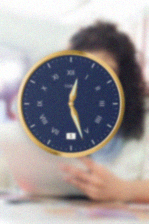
12,27
